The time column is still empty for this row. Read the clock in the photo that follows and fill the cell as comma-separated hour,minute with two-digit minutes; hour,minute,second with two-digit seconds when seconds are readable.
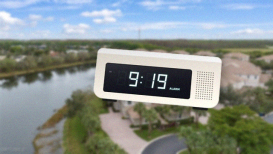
9,19
